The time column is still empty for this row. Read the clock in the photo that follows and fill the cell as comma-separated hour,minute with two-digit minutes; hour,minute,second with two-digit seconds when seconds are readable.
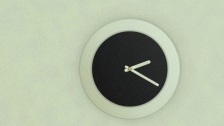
2,20
